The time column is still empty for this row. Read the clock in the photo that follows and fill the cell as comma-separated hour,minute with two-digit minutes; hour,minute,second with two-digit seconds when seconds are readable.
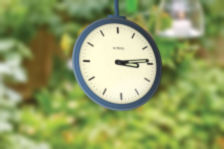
3,14
